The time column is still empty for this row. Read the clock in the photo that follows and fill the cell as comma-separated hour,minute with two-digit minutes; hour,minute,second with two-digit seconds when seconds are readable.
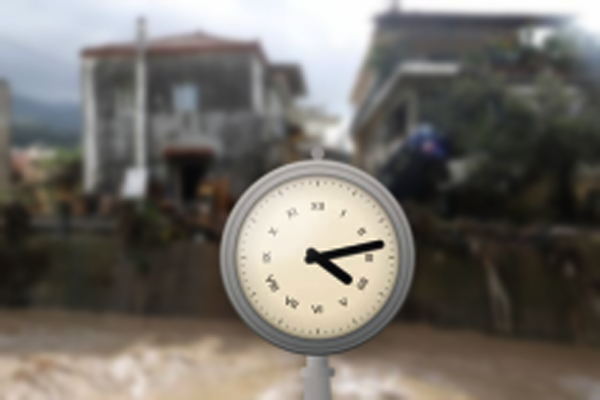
4,13
